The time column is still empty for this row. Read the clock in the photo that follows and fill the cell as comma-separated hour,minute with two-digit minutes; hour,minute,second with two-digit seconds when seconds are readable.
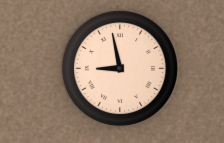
8,58
